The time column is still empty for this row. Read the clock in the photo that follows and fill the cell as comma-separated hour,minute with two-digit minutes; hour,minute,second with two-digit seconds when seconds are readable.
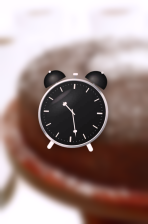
10,28
